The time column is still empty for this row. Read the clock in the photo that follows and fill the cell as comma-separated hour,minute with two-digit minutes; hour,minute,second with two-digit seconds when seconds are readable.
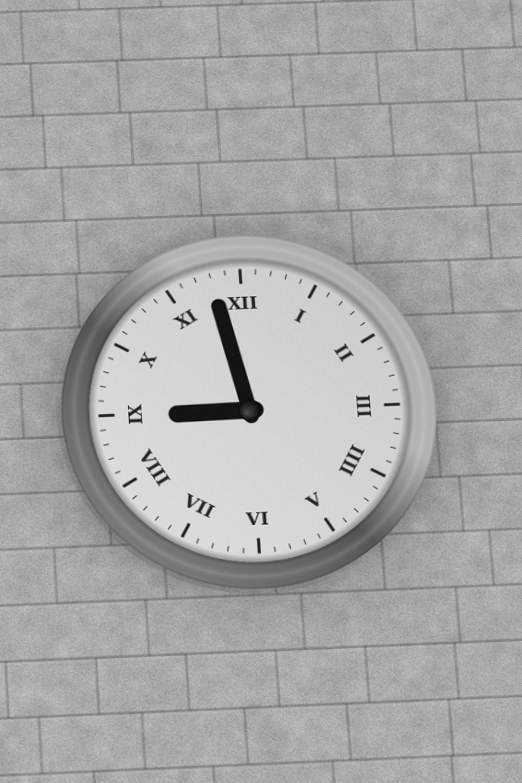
8,58
